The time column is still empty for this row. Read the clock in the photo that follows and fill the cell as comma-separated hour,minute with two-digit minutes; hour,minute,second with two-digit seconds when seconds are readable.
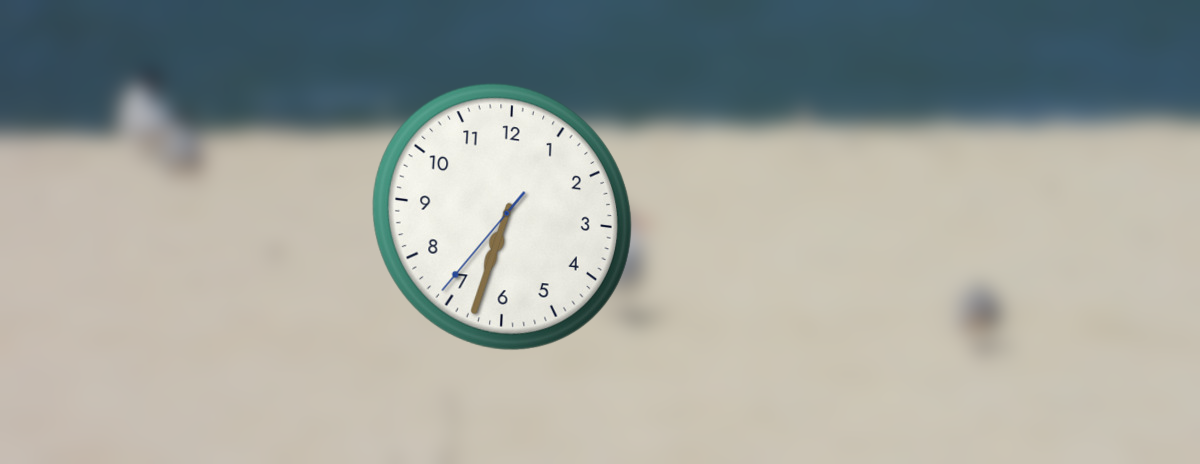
6,32,36
